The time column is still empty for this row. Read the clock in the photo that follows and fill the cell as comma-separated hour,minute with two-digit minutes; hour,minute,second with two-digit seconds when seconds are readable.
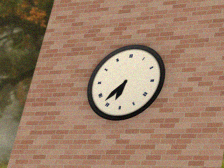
6,37
